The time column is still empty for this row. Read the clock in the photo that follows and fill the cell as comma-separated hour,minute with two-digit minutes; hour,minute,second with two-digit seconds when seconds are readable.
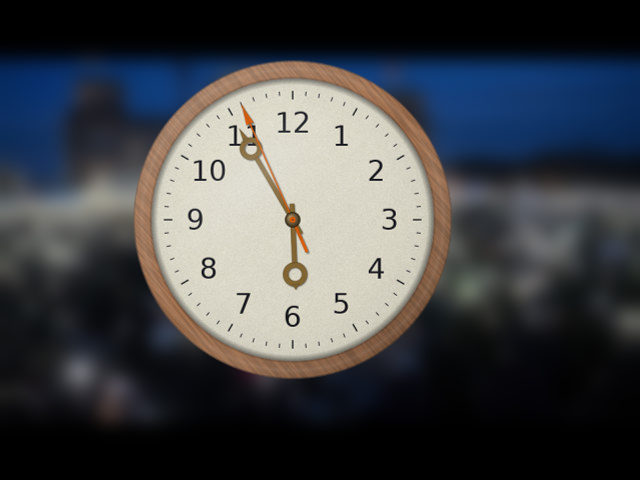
5,54,56
